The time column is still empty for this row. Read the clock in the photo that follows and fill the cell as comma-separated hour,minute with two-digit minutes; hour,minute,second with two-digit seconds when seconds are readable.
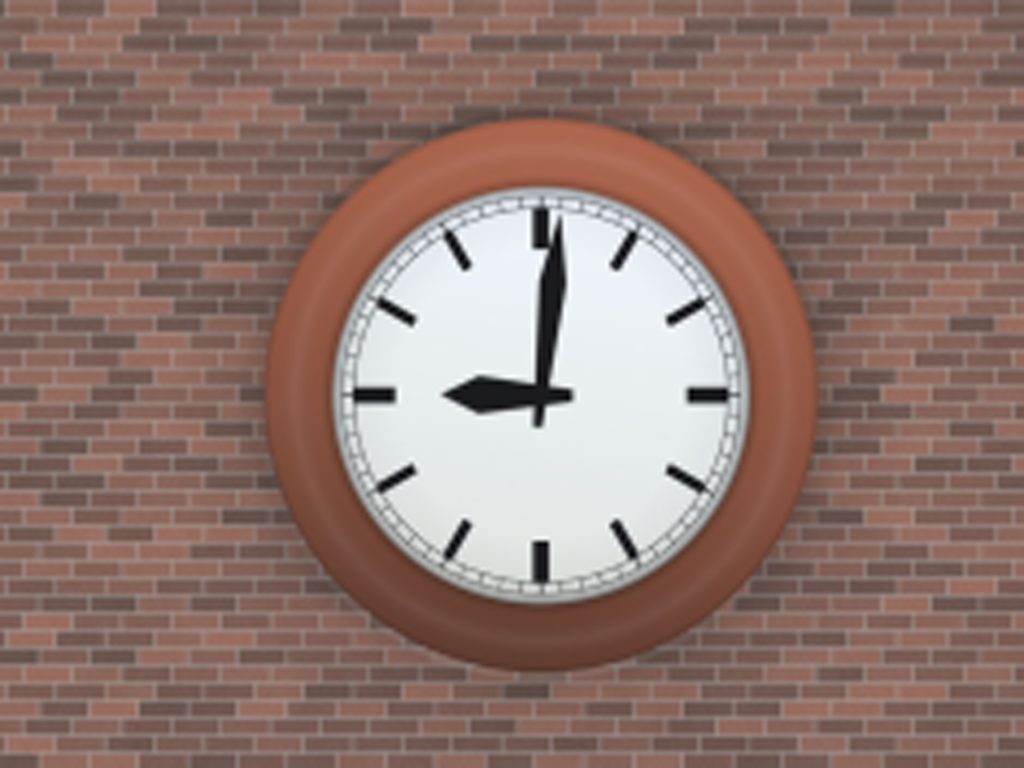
9,01
